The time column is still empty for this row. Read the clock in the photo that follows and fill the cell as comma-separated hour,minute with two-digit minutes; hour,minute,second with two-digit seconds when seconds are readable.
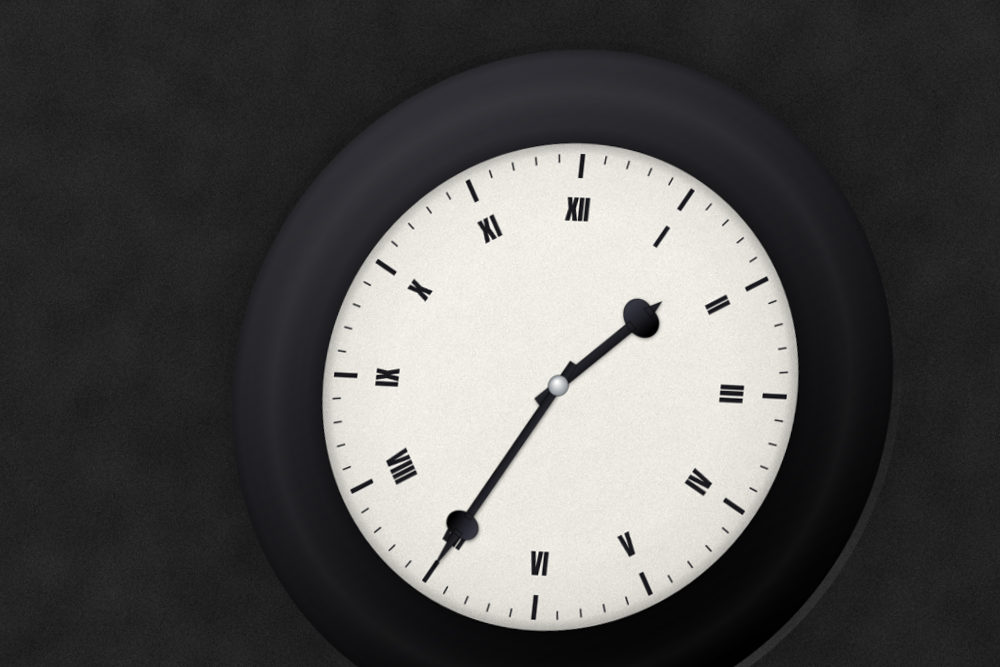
1,35
